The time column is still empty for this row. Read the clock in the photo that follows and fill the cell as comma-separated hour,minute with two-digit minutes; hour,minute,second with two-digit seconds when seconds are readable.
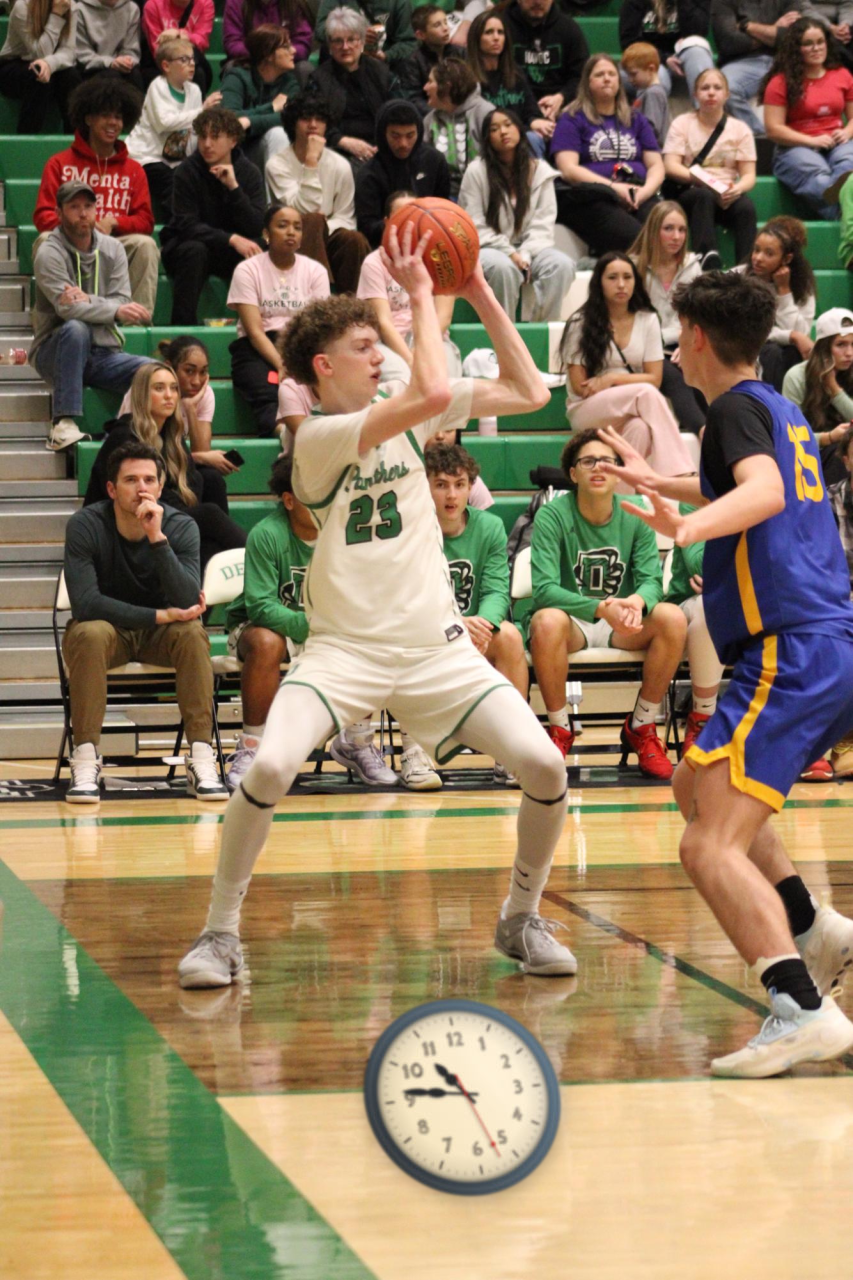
10,46,27
